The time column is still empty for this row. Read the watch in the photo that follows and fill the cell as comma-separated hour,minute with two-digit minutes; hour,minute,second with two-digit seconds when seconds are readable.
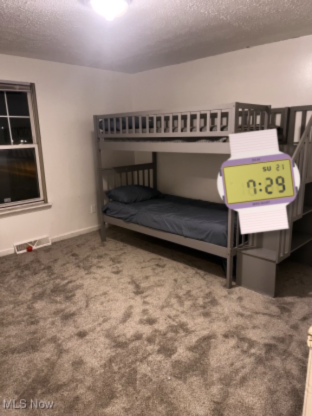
7,29
